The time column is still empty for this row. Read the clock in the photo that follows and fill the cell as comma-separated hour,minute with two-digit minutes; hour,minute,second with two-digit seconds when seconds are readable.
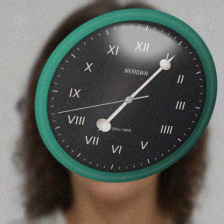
7,05,42
